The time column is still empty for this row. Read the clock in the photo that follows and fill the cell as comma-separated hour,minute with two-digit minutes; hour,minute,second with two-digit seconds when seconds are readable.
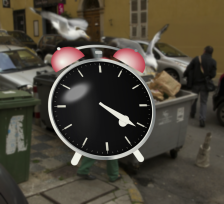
4,21
